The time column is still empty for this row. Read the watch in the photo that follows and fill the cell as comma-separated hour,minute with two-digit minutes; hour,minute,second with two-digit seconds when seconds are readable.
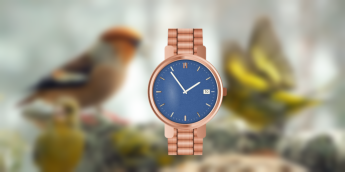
1,54
